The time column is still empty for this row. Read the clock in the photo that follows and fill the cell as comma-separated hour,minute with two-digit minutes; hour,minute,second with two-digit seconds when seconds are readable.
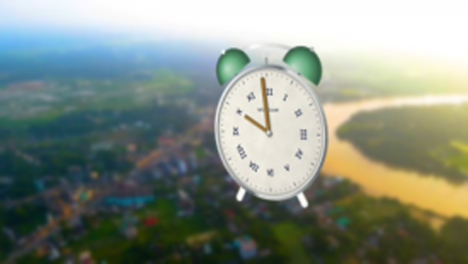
9,59
